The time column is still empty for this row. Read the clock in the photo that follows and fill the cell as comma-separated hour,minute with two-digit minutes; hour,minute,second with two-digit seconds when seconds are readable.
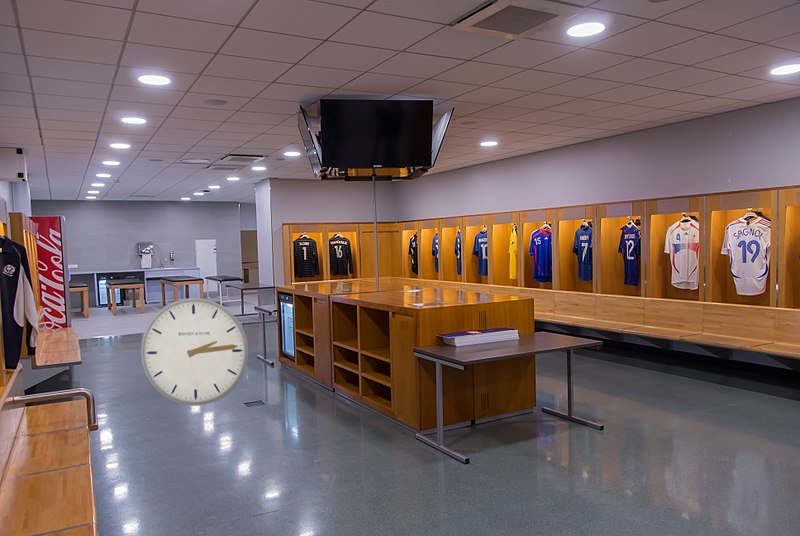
2,14
